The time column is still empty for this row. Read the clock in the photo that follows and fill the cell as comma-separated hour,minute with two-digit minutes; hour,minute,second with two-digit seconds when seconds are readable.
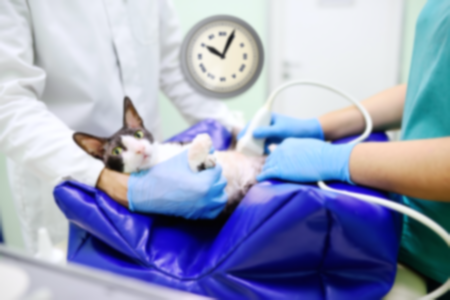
10,04
